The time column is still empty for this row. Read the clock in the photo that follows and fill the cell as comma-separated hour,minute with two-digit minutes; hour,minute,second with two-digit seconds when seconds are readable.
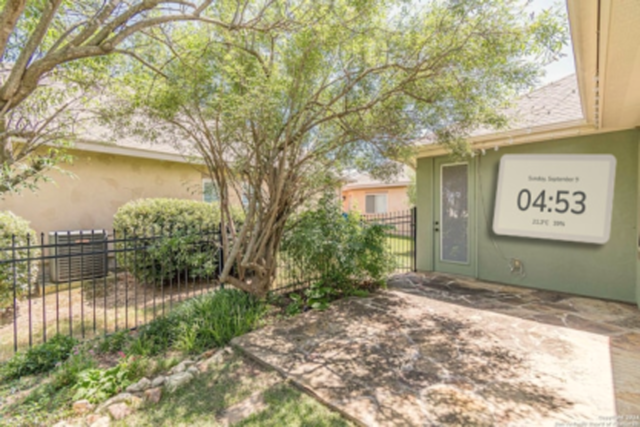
4,53
